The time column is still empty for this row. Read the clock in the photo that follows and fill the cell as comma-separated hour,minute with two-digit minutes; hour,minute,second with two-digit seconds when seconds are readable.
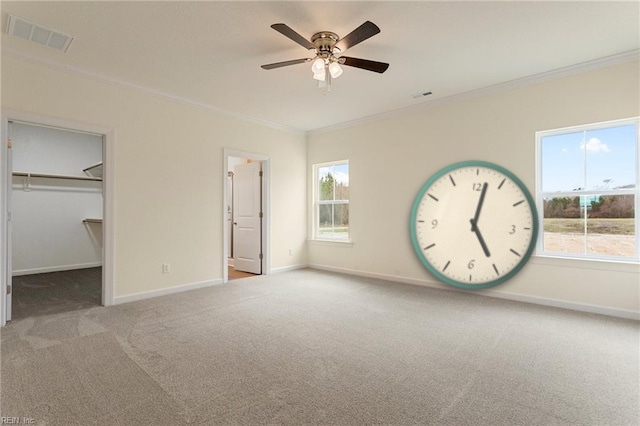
5,02
